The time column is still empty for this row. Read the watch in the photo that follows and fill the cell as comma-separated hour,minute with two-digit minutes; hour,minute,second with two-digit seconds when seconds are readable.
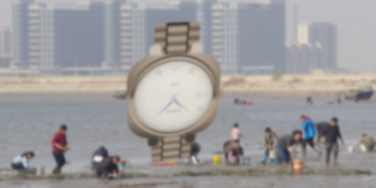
4,37
